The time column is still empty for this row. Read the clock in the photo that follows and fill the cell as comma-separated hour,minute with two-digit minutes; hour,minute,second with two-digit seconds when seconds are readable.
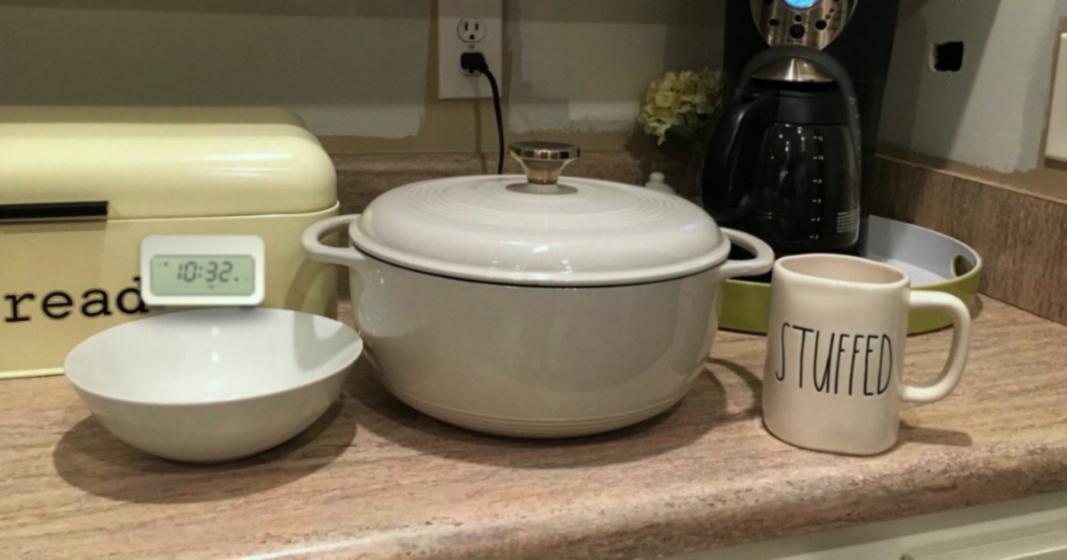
10,32
